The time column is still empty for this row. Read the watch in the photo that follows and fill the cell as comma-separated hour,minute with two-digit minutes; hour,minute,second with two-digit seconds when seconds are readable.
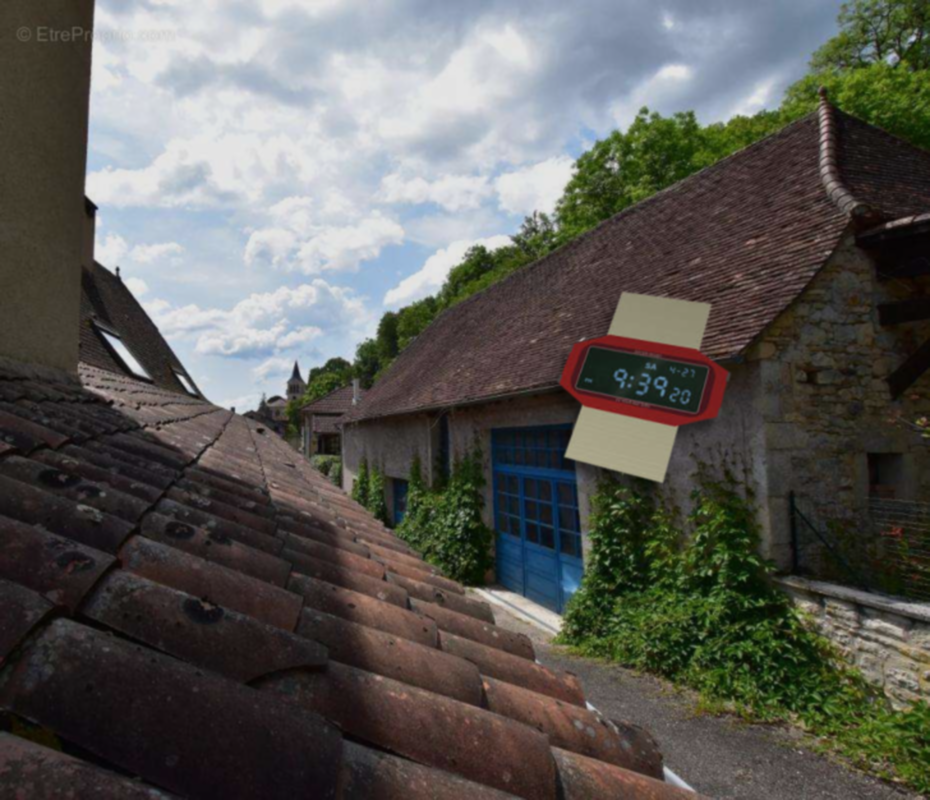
9,39,20
